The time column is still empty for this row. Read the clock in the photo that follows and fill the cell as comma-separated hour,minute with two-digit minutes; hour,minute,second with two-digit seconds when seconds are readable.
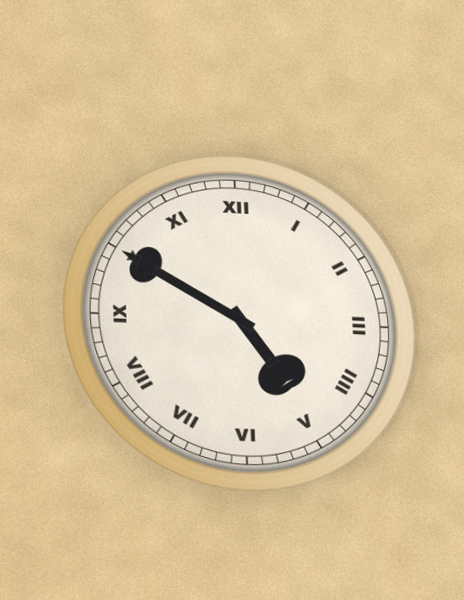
4,50
